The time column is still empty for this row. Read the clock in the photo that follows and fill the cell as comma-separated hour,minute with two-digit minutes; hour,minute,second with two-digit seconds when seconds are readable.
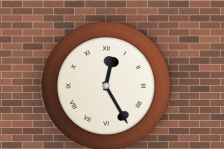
12,25
